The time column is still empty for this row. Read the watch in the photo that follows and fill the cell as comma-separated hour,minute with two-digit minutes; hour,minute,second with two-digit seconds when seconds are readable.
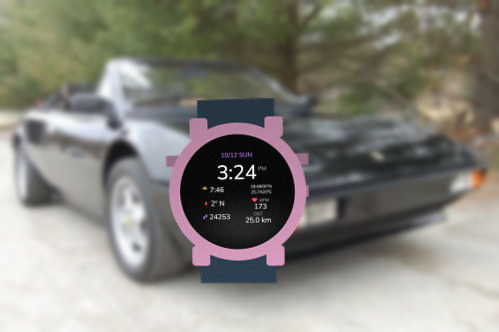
3,24
